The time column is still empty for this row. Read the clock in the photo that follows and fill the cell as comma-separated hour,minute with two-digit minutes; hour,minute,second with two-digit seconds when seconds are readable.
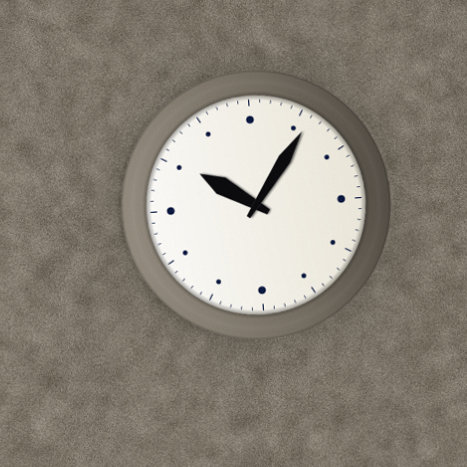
10,06
